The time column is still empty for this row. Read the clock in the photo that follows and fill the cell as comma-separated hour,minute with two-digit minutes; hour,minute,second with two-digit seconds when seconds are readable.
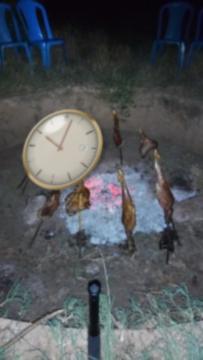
10,02
